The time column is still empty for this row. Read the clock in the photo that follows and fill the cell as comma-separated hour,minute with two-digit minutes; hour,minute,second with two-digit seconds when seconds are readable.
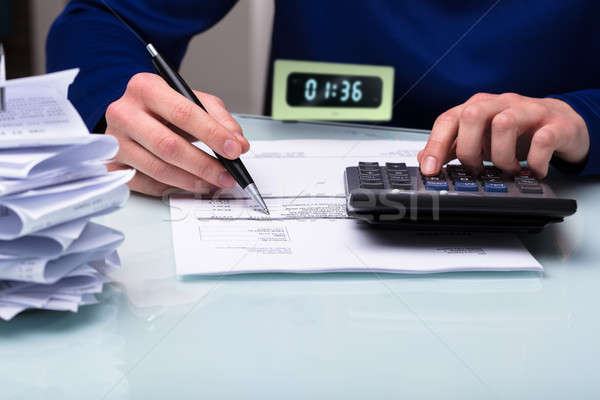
1,36
